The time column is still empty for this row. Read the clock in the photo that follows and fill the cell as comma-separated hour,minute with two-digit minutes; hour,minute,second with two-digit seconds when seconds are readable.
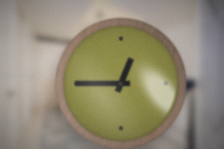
12,45
